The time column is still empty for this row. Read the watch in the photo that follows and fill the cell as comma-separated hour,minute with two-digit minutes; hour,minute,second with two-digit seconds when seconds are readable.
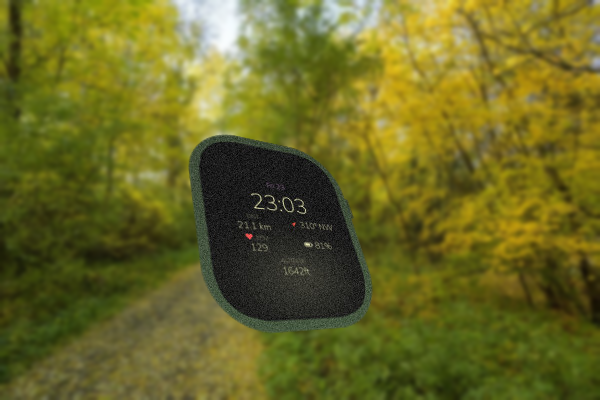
23,03
